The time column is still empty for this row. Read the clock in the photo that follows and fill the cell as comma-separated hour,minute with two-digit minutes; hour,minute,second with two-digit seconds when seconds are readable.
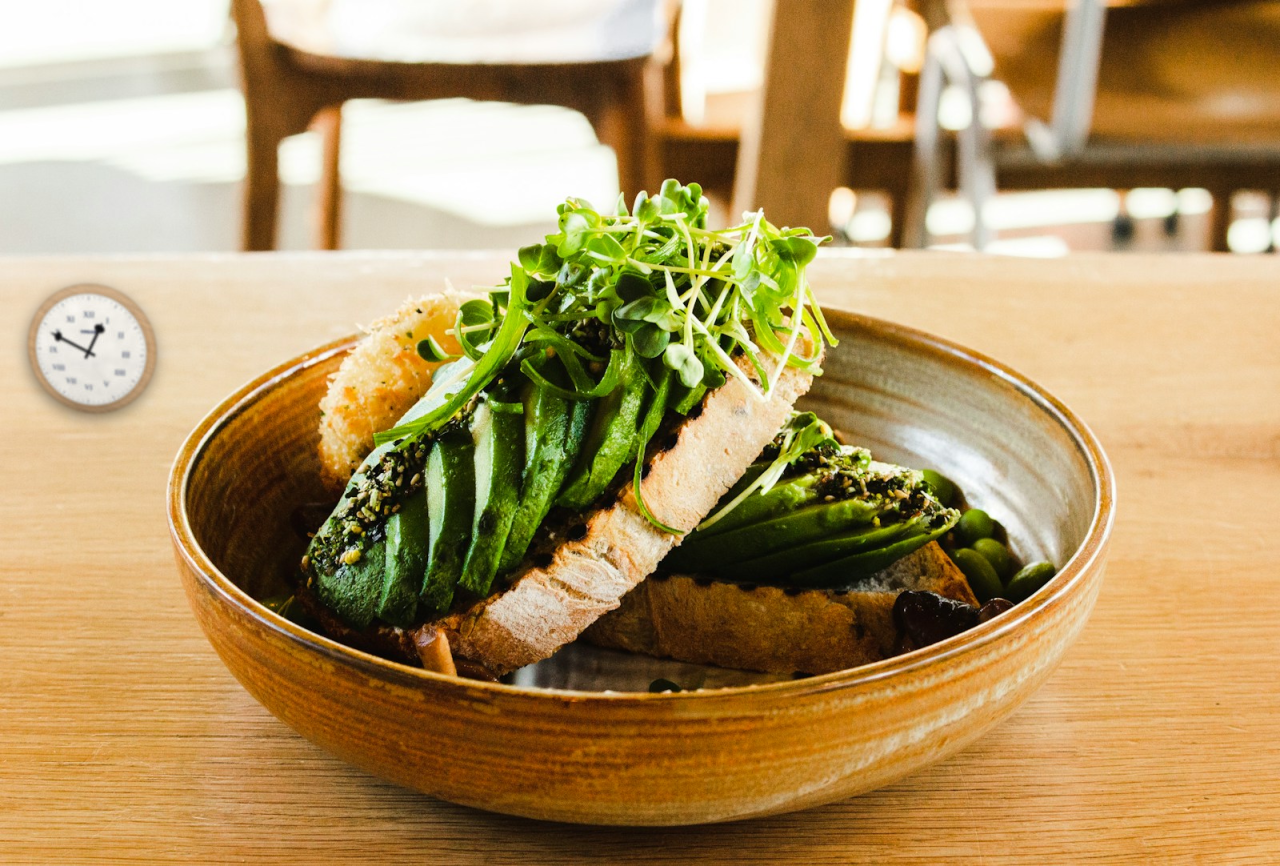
12,49
